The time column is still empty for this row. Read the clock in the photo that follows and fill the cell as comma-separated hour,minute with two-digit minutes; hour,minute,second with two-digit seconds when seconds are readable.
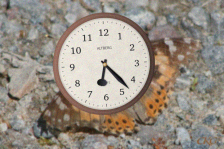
6,23
